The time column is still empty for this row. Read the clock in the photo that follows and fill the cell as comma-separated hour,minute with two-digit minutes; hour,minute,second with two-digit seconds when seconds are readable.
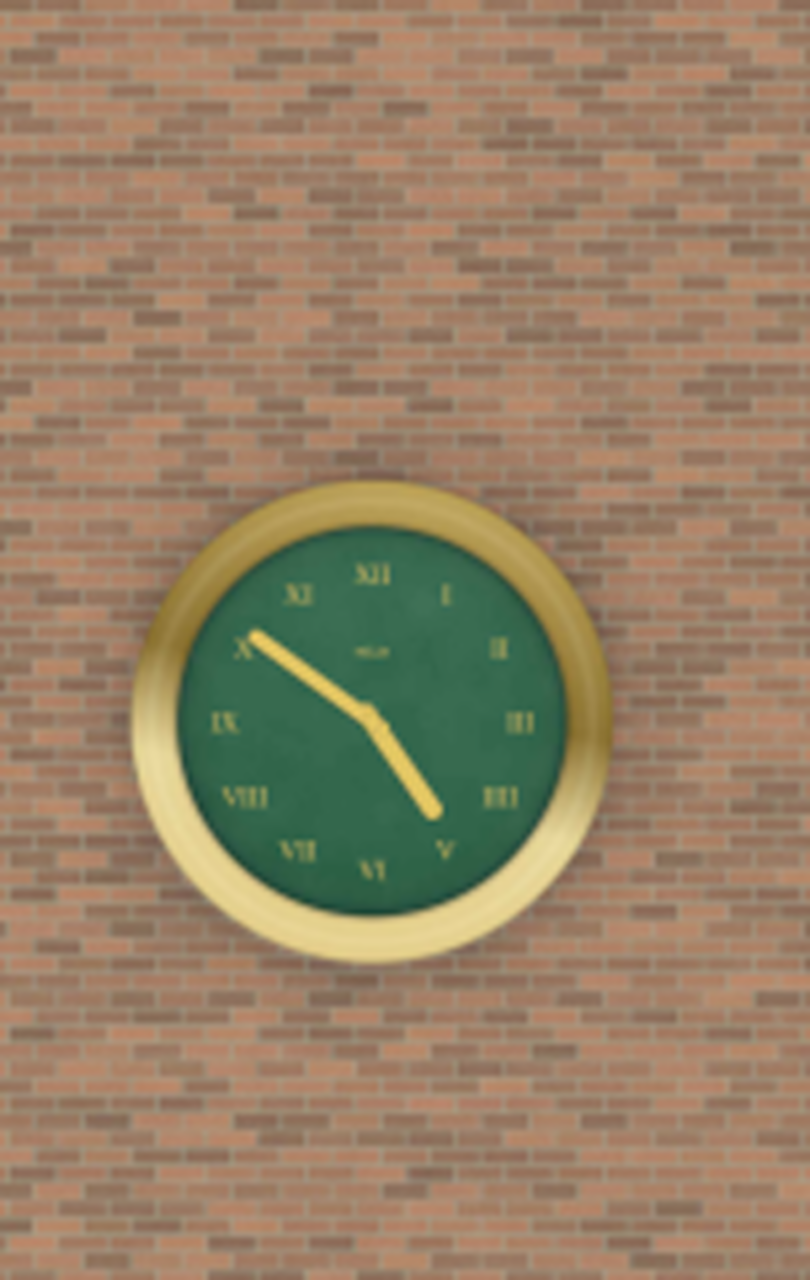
4,51
